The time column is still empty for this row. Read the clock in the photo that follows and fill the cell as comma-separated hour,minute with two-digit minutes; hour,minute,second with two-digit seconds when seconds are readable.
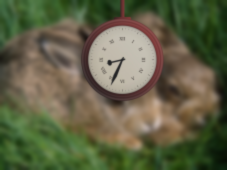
8,34
